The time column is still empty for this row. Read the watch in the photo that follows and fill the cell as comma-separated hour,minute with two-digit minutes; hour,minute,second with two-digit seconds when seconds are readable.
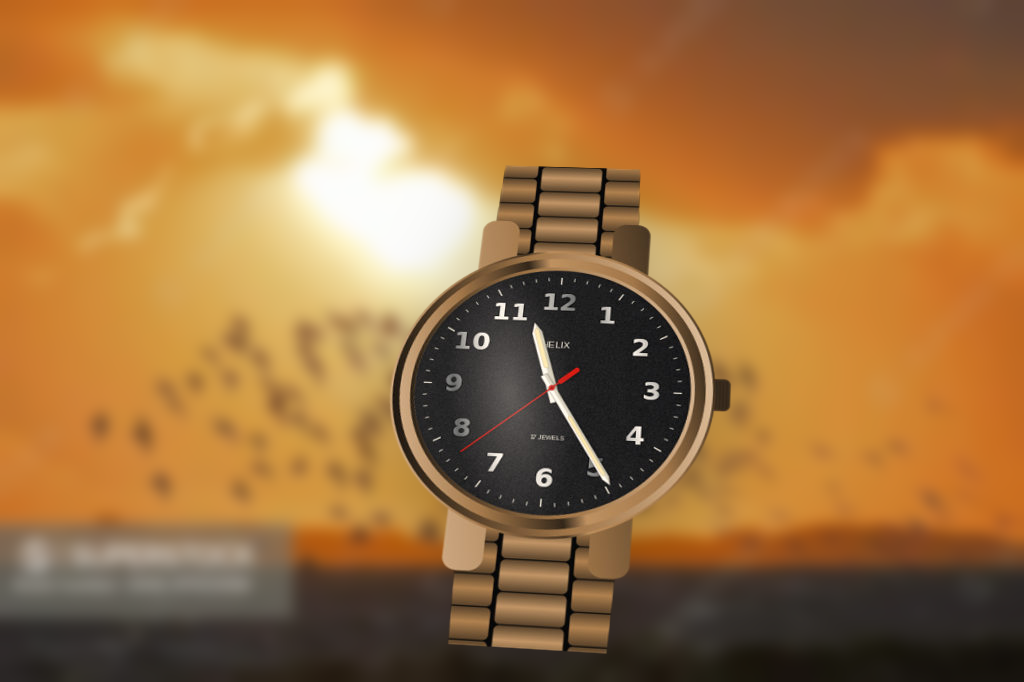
11,24,38
